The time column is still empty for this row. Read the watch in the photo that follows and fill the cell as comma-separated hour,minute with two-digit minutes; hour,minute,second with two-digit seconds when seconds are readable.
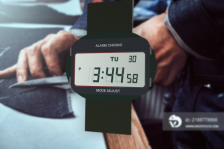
3,44,58
